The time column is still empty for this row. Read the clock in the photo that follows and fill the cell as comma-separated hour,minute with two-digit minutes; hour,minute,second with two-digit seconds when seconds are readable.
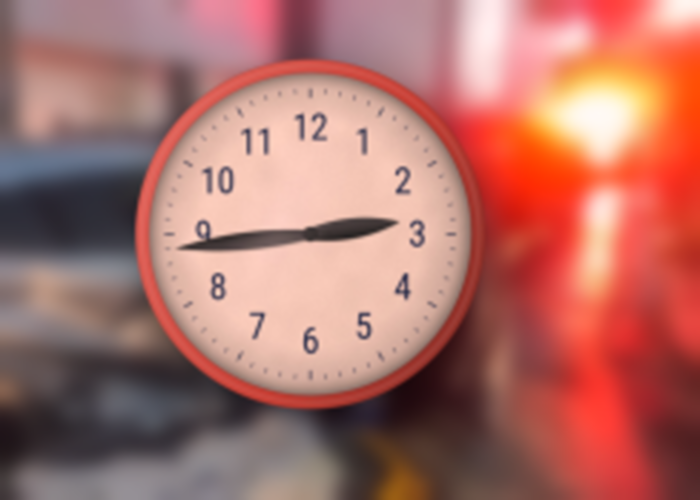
2,44
